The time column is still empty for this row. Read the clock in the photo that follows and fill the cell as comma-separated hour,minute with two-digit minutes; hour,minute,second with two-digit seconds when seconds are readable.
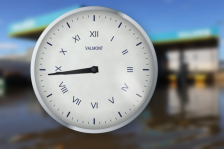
8,44
